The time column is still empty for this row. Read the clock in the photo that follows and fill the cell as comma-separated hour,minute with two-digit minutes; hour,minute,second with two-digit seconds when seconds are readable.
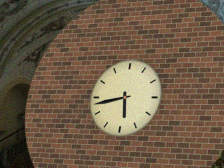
5,43
